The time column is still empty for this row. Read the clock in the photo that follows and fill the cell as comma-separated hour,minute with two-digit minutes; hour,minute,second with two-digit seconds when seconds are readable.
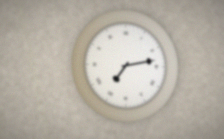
7,13
